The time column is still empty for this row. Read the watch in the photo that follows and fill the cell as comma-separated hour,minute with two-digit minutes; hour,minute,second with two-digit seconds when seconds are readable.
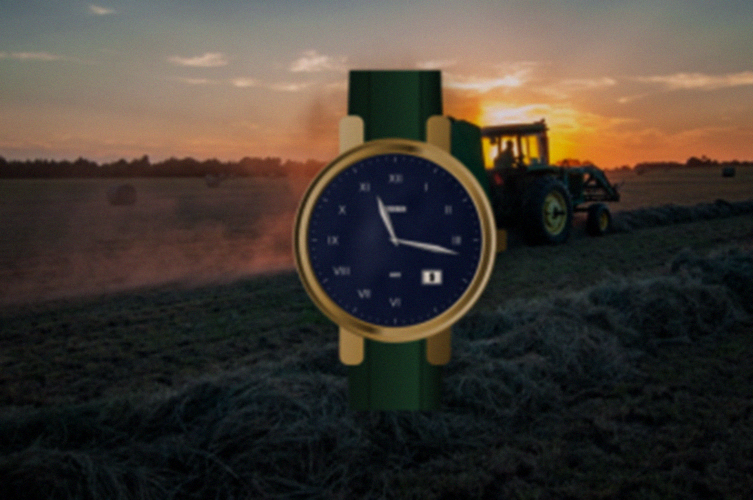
11,17
